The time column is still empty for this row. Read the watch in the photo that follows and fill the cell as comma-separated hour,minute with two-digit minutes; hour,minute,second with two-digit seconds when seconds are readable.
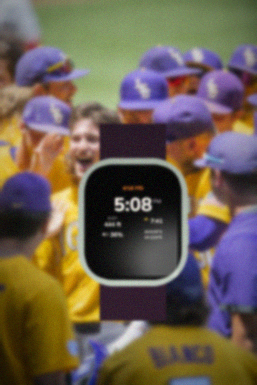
5,08
